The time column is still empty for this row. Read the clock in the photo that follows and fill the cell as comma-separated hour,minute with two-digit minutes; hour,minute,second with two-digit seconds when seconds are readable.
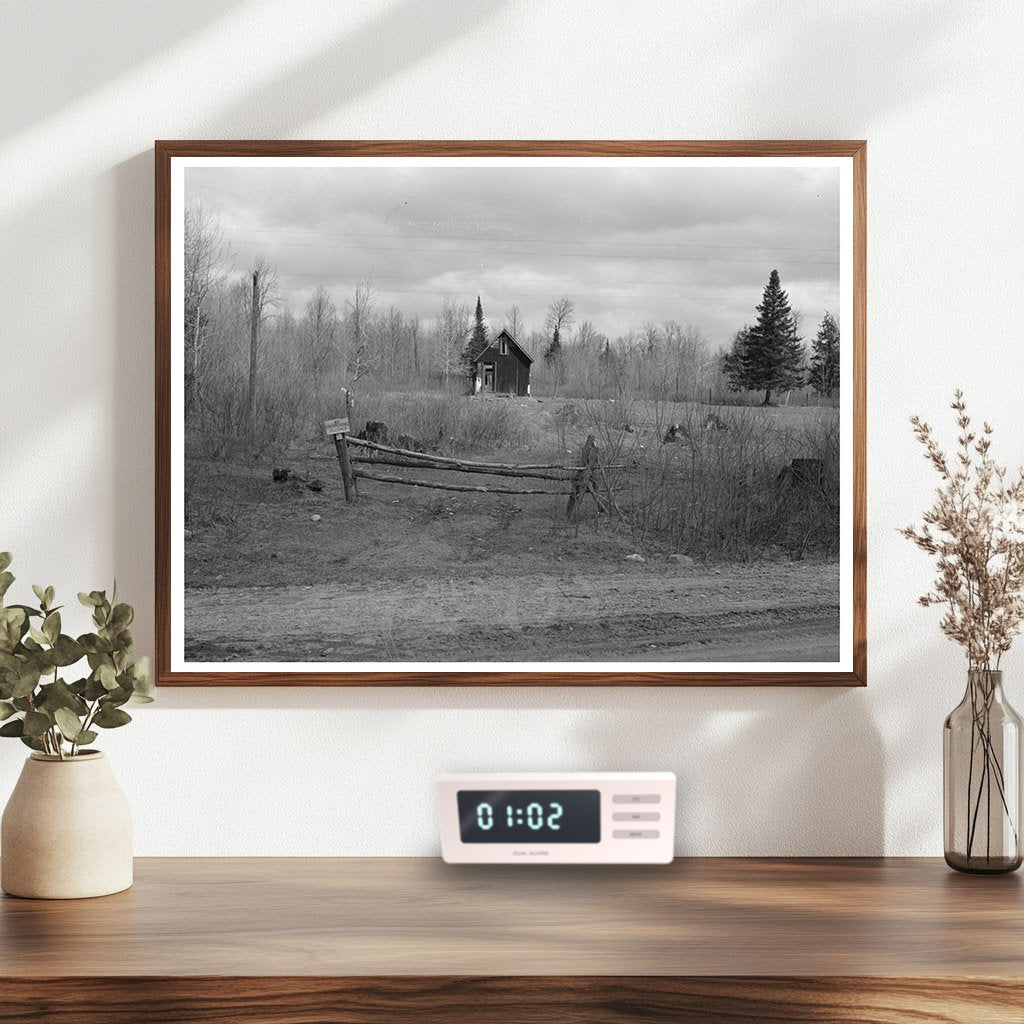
1,02
